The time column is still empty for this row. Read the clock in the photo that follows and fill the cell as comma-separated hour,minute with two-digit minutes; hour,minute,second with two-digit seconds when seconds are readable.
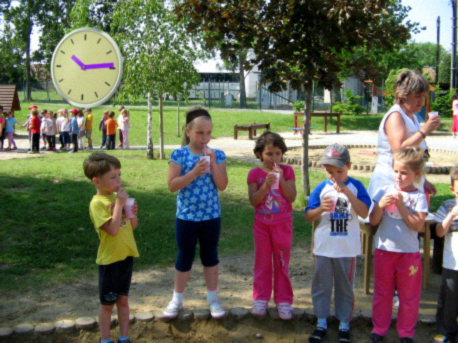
10,14
